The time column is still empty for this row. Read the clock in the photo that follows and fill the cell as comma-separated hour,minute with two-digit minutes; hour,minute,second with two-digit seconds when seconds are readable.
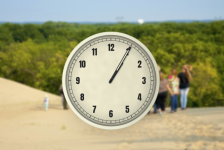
1,05
